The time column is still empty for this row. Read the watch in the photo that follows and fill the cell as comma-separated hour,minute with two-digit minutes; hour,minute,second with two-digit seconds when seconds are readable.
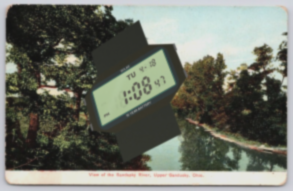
1,08
